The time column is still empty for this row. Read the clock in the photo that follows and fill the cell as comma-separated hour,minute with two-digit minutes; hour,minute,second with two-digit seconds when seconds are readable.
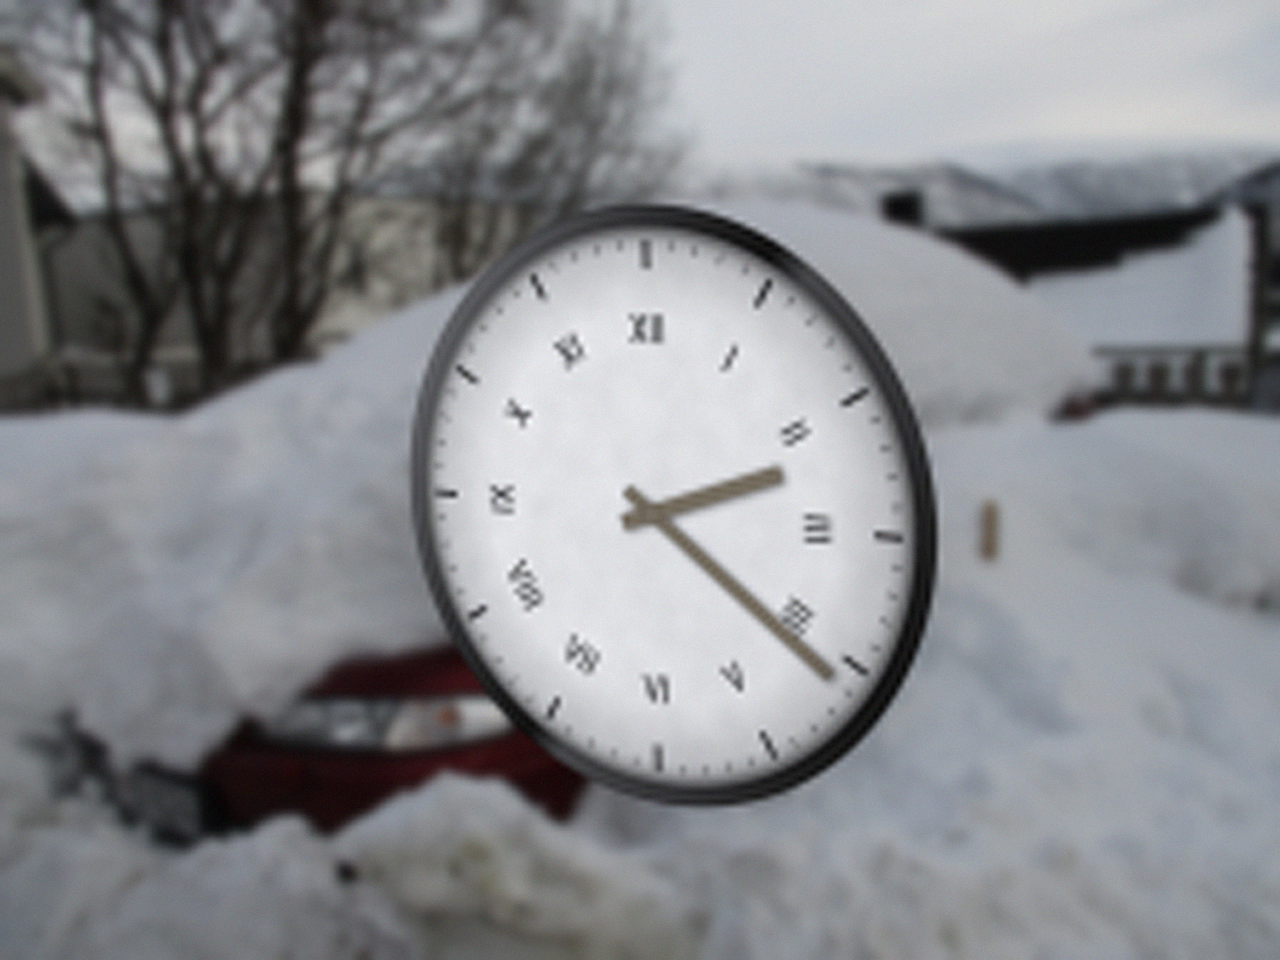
2,21
